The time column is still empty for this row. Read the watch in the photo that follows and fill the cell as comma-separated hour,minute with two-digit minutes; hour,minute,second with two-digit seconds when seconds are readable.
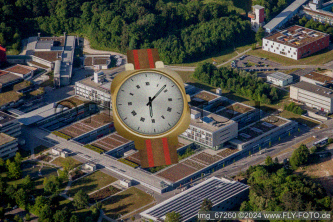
6,08
